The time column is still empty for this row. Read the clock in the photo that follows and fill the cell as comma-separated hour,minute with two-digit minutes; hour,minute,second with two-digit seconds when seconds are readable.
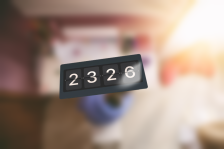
23,26
